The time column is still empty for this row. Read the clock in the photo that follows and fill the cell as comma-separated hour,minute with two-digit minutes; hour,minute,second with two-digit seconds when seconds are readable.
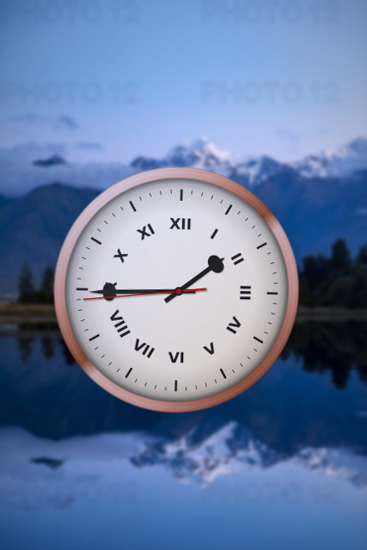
1,44,44
